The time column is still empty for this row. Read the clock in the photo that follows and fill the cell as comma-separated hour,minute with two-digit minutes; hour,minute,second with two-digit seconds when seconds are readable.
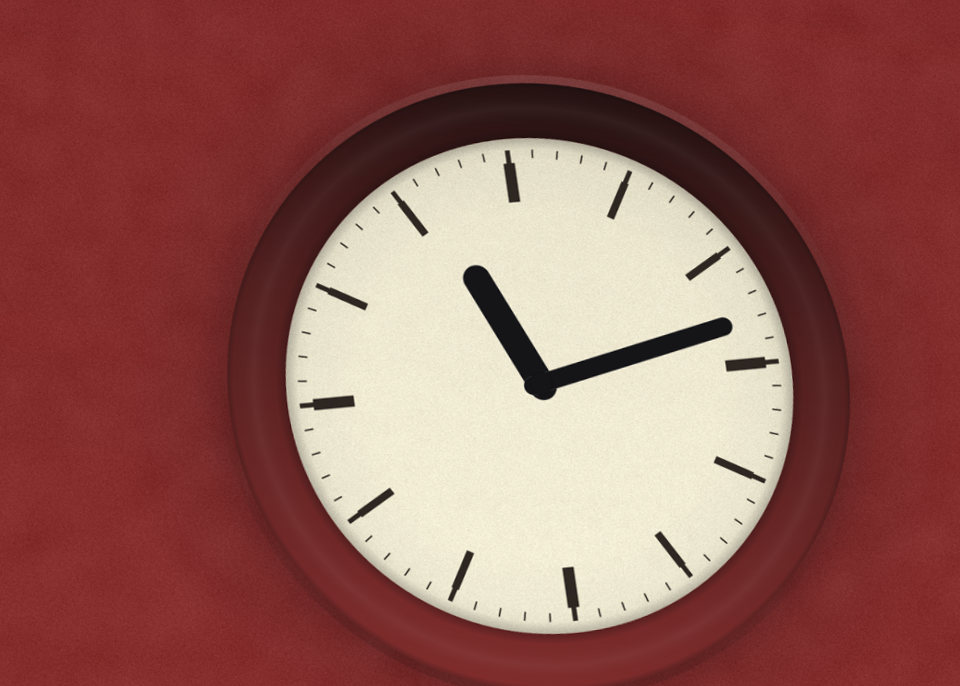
11,13
